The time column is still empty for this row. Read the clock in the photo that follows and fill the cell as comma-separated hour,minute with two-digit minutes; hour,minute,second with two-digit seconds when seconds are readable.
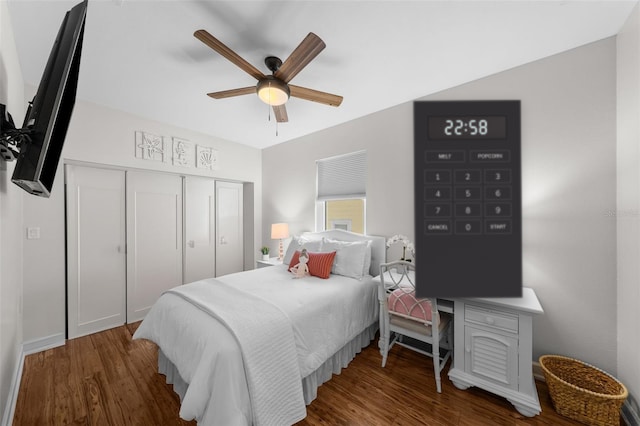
22,58
